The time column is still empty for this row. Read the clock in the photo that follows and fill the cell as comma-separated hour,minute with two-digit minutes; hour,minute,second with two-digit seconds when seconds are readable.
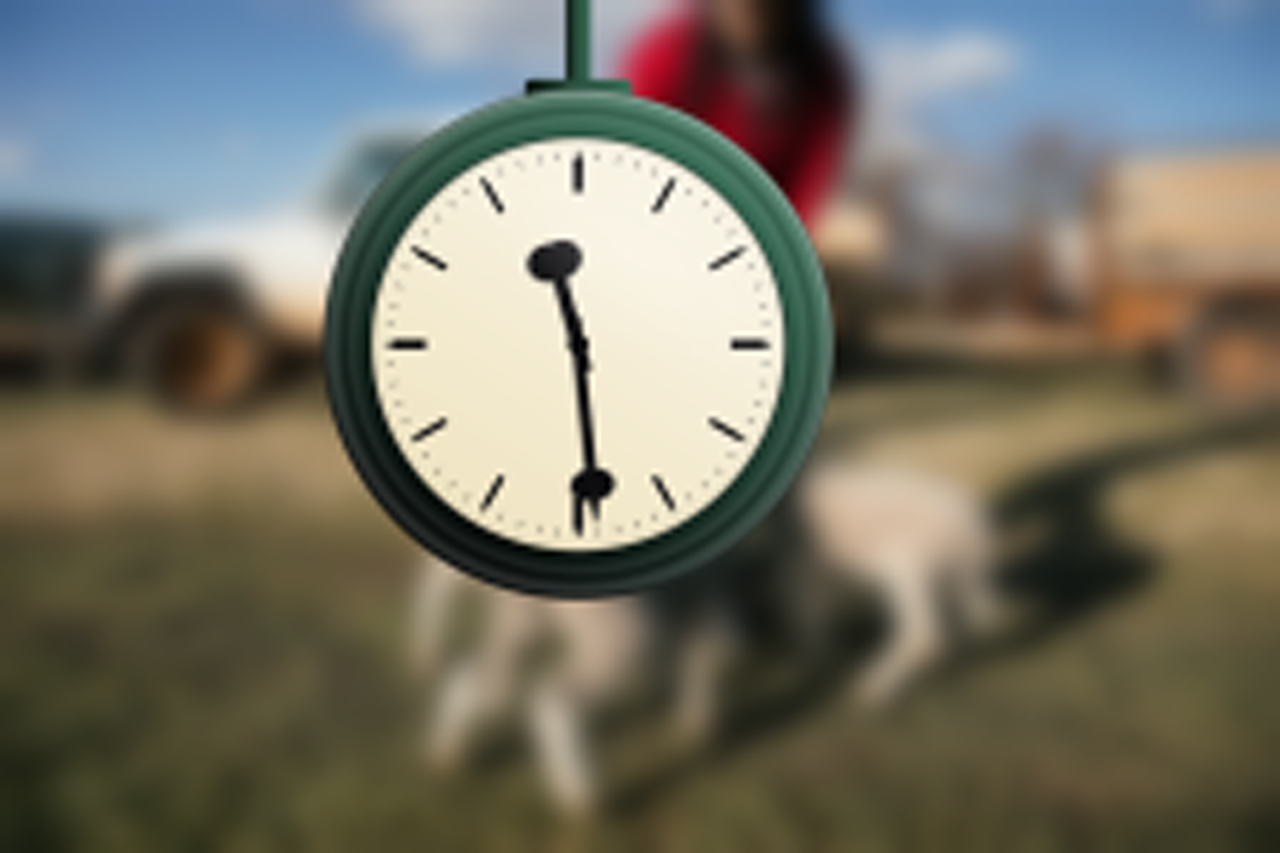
11,29
